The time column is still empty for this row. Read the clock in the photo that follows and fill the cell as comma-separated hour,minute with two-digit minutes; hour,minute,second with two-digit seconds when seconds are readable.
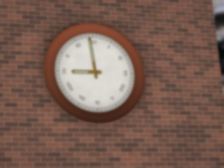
8,59
